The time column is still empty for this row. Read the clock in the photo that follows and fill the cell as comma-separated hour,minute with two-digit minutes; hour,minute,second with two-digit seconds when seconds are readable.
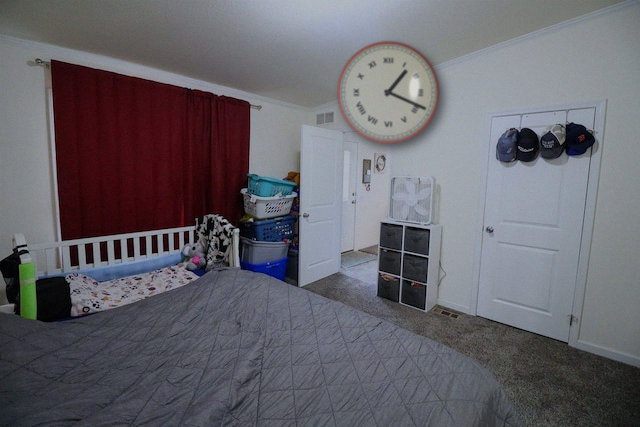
1,19
